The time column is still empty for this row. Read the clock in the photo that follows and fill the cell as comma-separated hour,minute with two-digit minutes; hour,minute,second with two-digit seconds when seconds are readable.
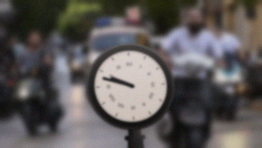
9,48
